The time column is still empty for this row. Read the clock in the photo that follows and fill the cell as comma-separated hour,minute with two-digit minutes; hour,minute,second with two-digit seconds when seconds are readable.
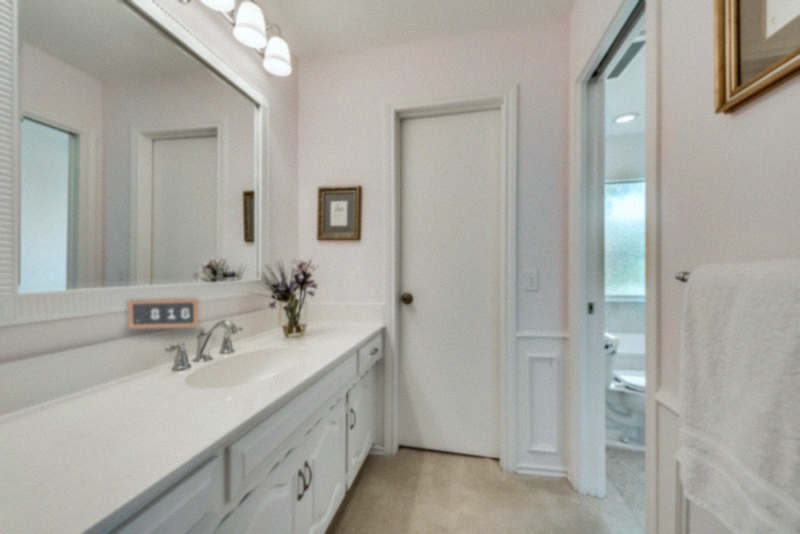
8,16
